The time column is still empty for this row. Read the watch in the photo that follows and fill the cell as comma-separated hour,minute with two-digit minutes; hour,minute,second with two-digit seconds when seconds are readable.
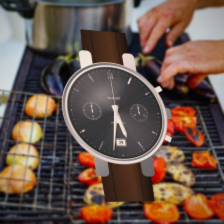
5,32
